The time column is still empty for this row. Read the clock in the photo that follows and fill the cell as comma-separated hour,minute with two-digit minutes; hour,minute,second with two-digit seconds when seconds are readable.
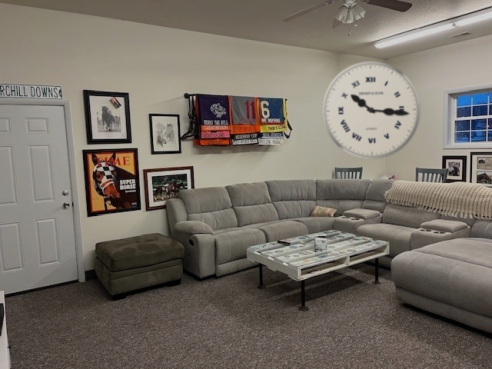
10,16
